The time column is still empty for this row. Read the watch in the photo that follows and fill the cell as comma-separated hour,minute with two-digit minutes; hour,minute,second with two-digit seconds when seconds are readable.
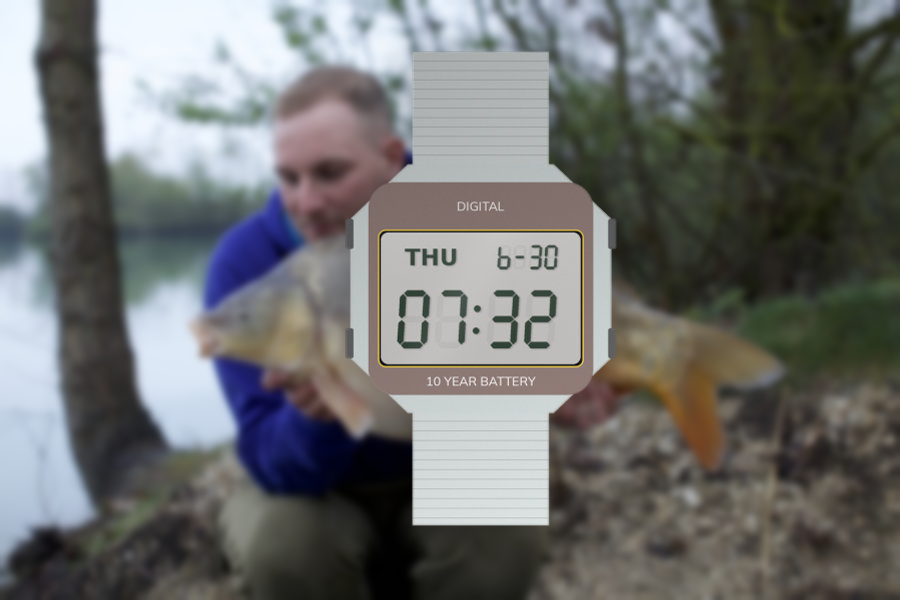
7,32
